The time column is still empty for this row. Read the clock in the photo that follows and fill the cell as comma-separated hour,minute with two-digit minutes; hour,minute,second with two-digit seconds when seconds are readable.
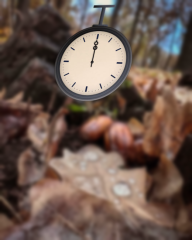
12,00
